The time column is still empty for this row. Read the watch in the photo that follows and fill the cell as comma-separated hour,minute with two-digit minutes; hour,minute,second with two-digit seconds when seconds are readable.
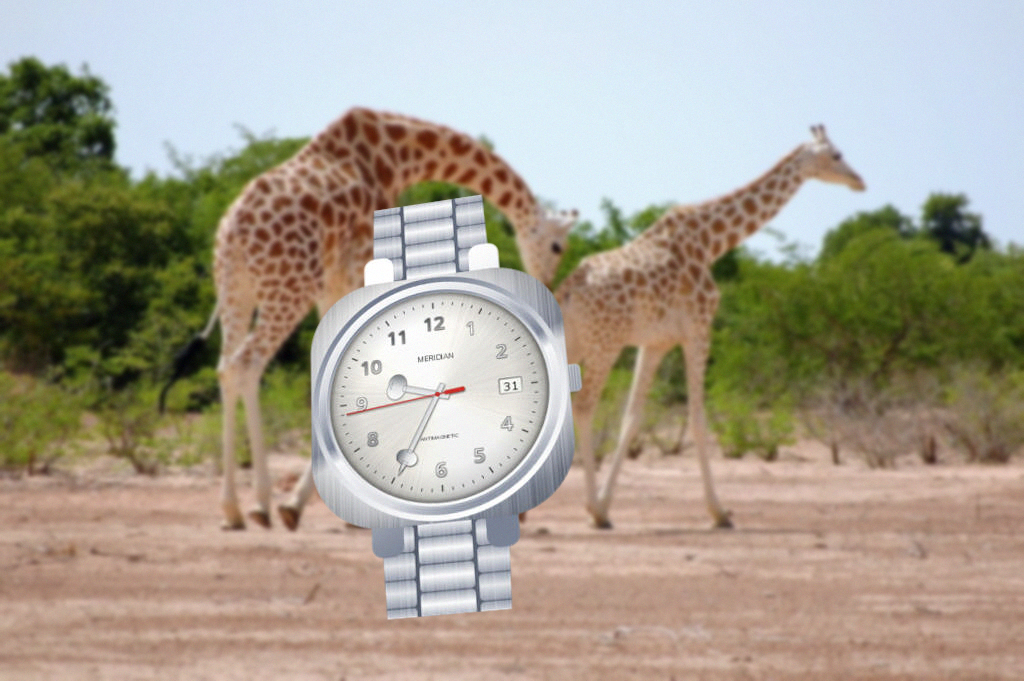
9,34,44
